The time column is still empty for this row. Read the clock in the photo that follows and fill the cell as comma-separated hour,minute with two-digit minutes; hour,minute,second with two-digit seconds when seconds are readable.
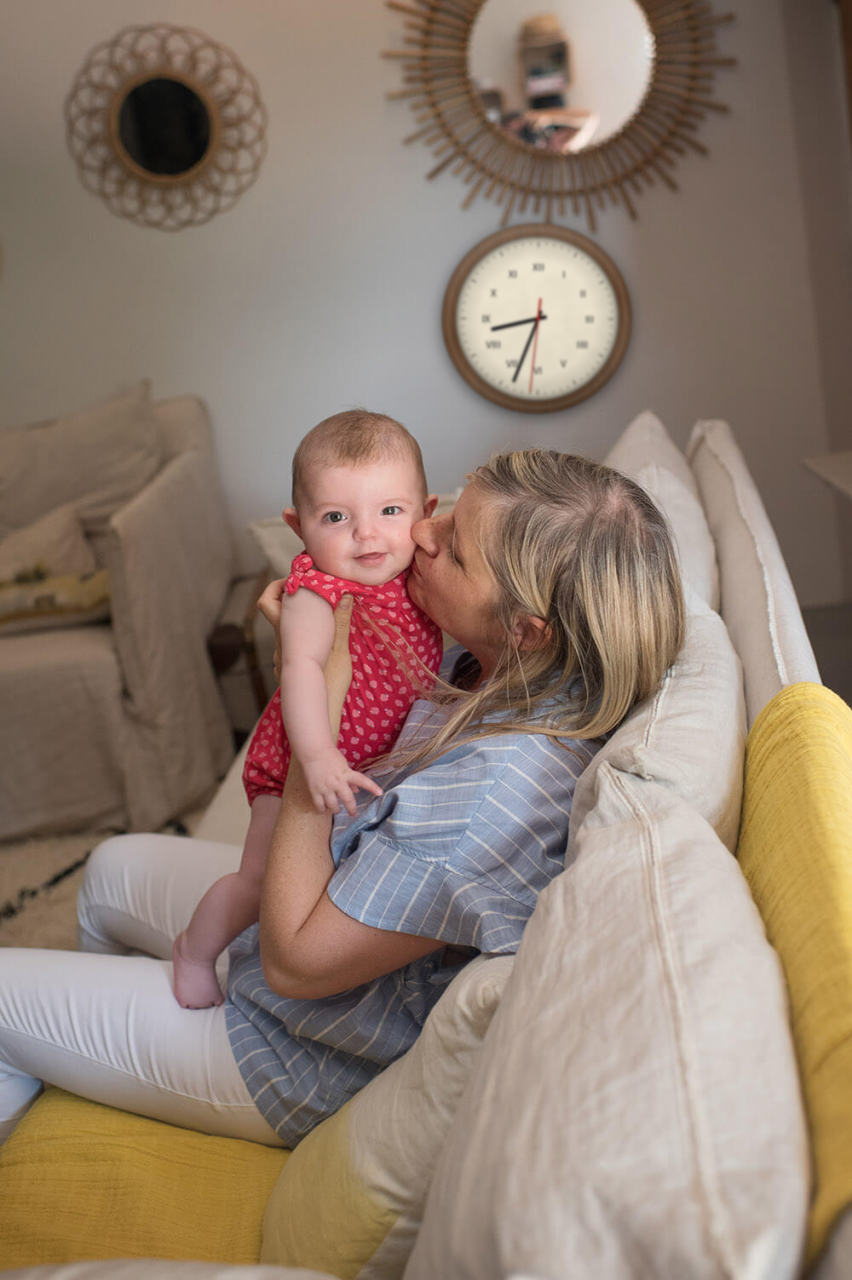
8,33,31
